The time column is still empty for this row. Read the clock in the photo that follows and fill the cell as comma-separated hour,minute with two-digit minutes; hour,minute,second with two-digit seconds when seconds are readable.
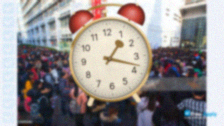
1,18
